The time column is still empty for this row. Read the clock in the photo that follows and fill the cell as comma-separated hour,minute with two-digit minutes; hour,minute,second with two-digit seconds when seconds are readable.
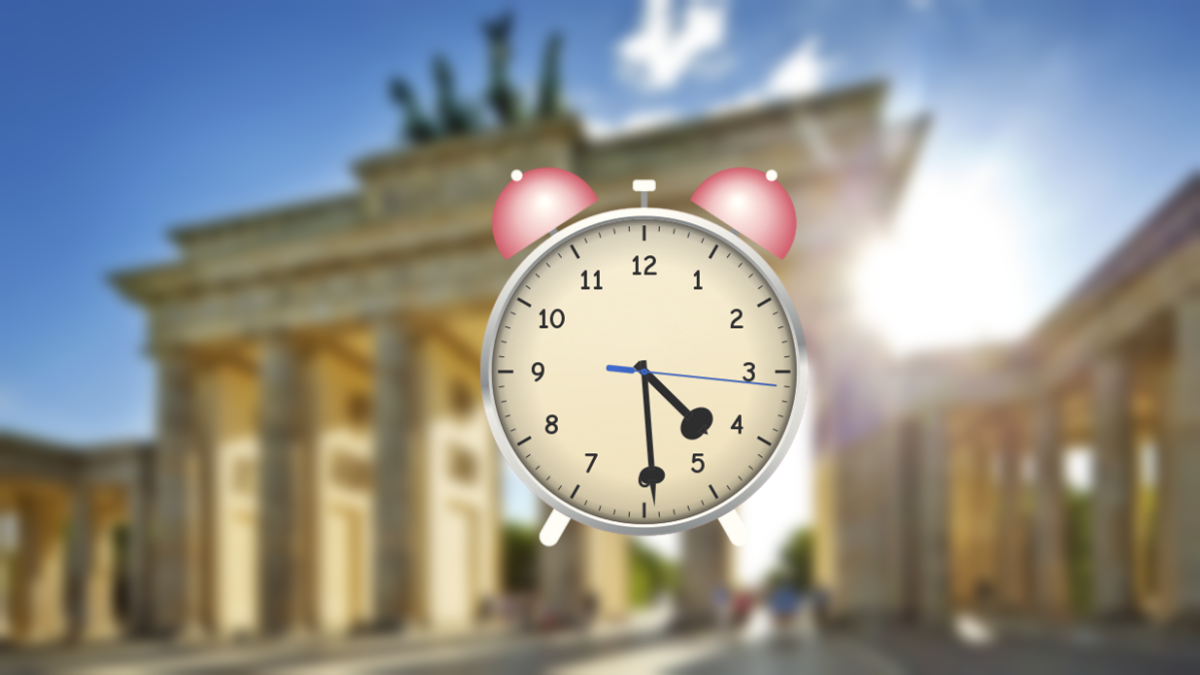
4,29,16
